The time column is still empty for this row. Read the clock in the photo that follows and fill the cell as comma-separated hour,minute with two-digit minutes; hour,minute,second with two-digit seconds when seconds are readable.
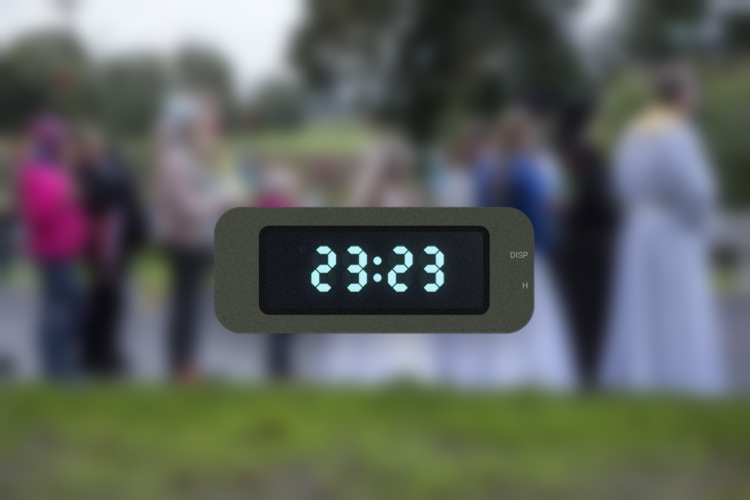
23,23
